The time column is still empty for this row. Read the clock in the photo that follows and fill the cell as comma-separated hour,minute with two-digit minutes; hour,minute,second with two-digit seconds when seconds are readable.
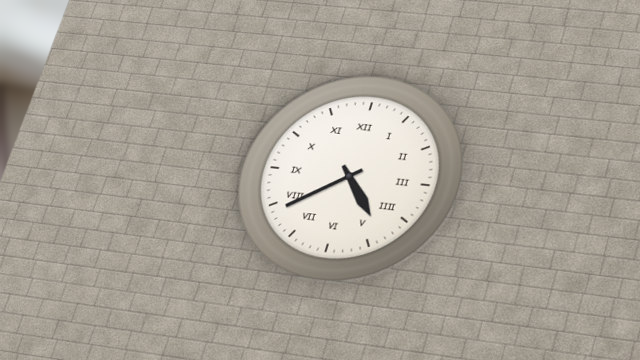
4,39
